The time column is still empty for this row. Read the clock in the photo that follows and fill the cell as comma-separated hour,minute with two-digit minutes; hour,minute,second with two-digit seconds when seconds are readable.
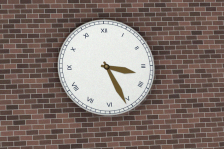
3,26
